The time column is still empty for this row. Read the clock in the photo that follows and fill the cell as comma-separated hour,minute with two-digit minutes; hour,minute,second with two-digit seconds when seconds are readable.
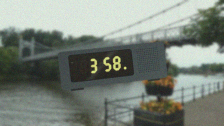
3,58
